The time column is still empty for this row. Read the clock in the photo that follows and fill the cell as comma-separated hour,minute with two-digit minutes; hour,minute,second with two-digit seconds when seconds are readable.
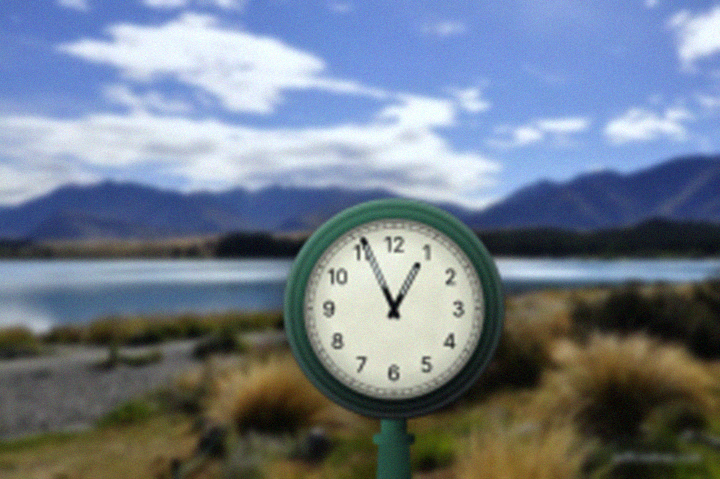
12,56
